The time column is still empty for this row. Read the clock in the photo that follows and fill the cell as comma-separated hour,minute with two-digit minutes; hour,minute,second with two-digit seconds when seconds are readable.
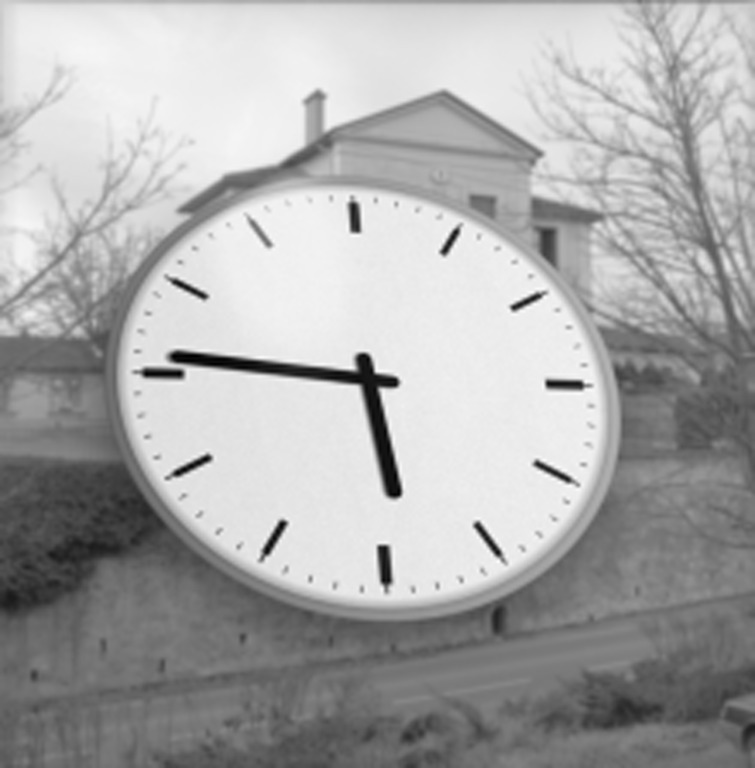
5,46
